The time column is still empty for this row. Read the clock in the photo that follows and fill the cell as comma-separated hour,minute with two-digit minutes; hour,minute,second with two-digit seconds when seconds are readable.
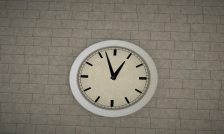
12,57
